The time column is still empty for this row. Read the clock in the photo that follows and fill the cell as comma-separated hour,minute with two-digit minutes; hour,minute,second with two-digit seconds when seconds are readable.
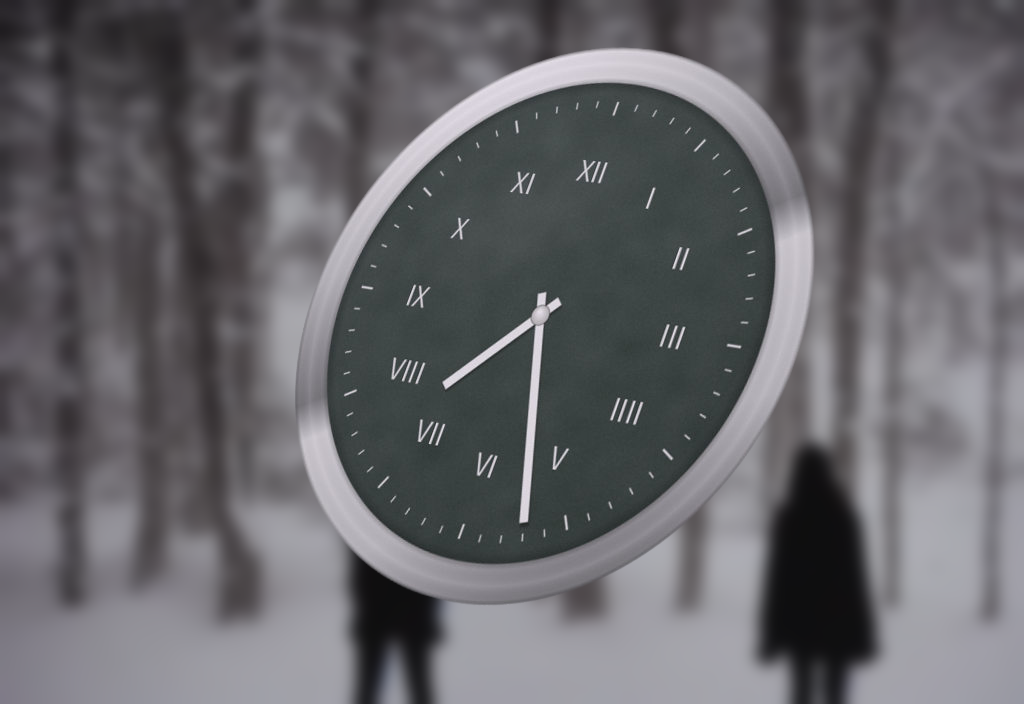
7,27
